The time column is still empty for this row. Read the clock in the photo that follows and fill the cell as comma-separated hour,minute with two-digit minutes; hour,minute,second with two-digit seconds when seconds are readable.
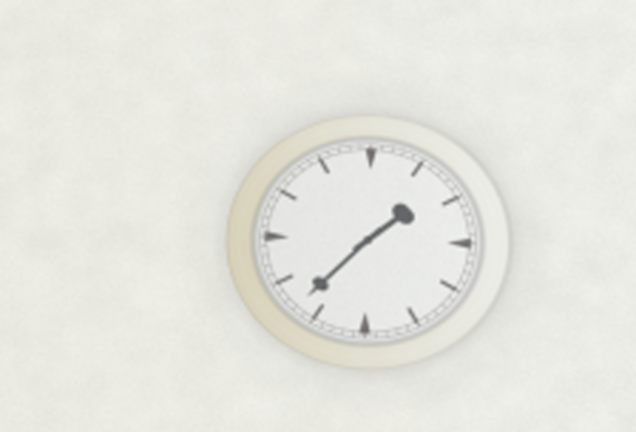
1,37
